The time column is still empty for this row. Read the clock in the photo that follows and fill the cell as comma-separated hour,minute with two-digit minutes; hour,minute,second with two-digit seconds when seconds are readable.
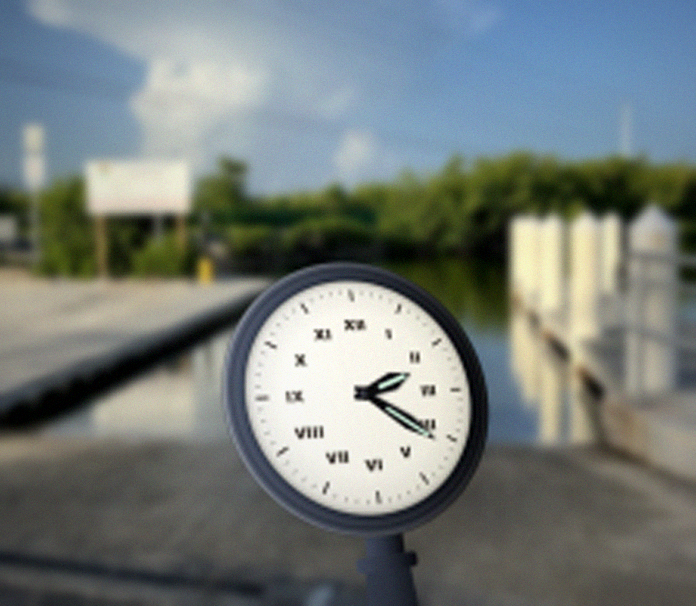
2,21
